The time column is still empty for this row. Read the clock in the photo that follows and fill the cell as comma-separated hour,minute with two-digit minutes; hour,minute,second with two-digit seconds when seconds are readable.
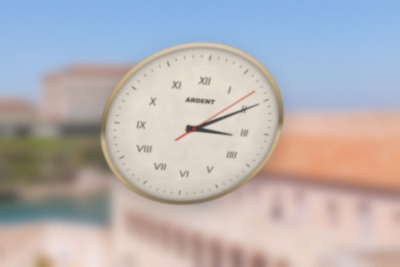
3,10,08
